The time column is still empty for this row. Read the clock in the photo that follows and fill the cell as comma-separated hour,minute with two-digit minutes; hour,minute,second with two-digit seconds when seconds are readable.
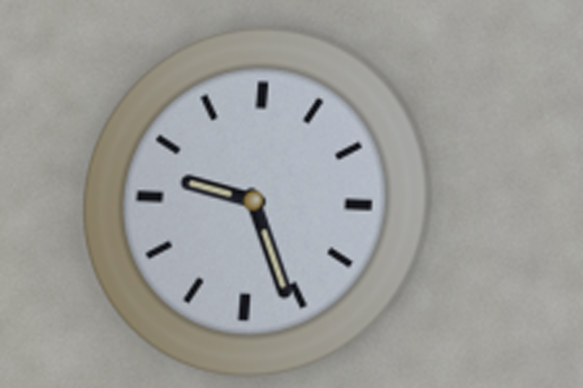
9,26
